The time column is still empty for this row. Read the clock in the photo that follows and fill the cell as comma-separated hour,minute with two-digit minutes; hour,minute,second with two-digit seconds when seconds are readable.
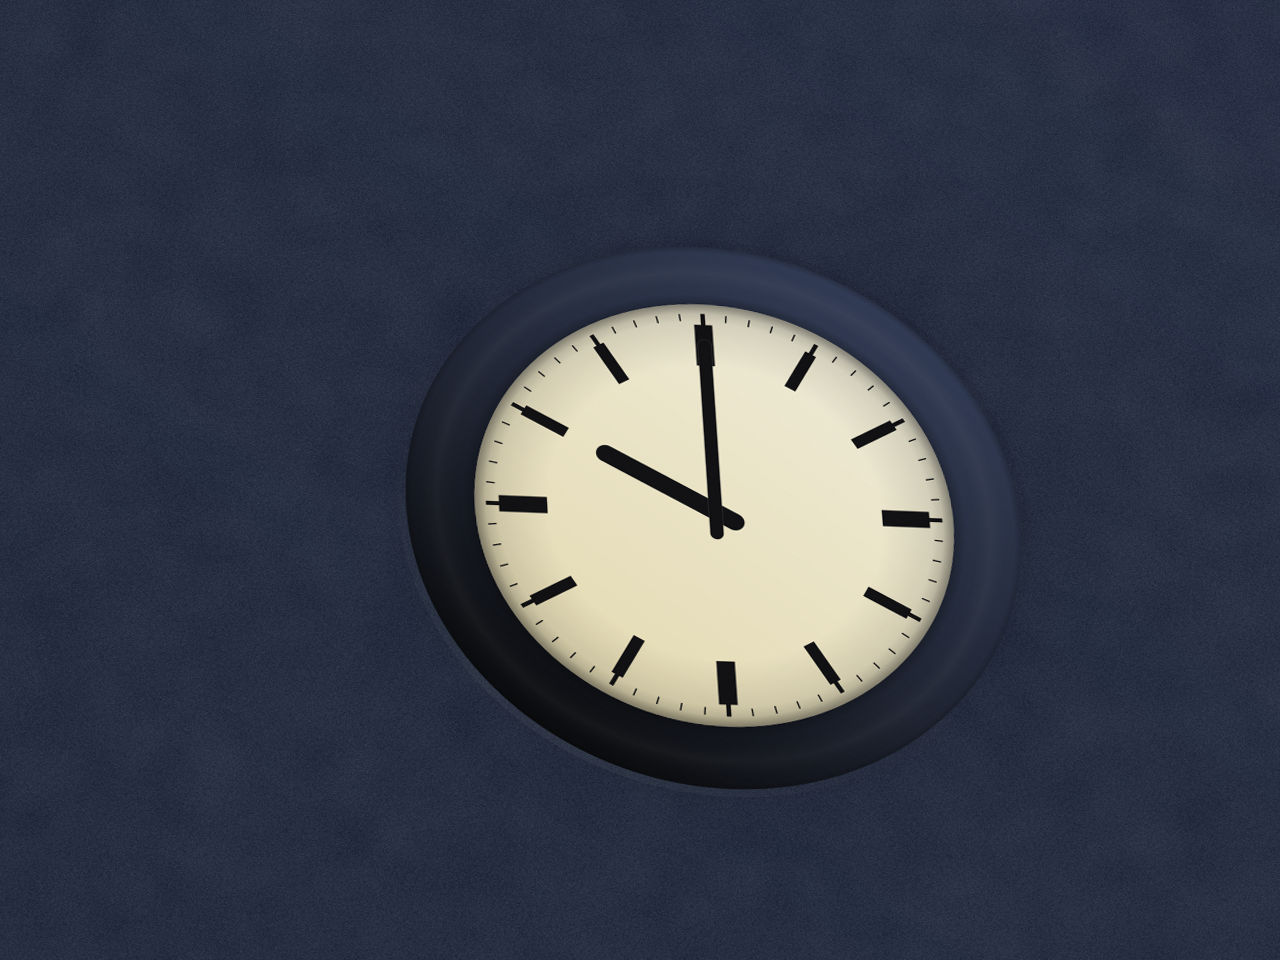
10,00
